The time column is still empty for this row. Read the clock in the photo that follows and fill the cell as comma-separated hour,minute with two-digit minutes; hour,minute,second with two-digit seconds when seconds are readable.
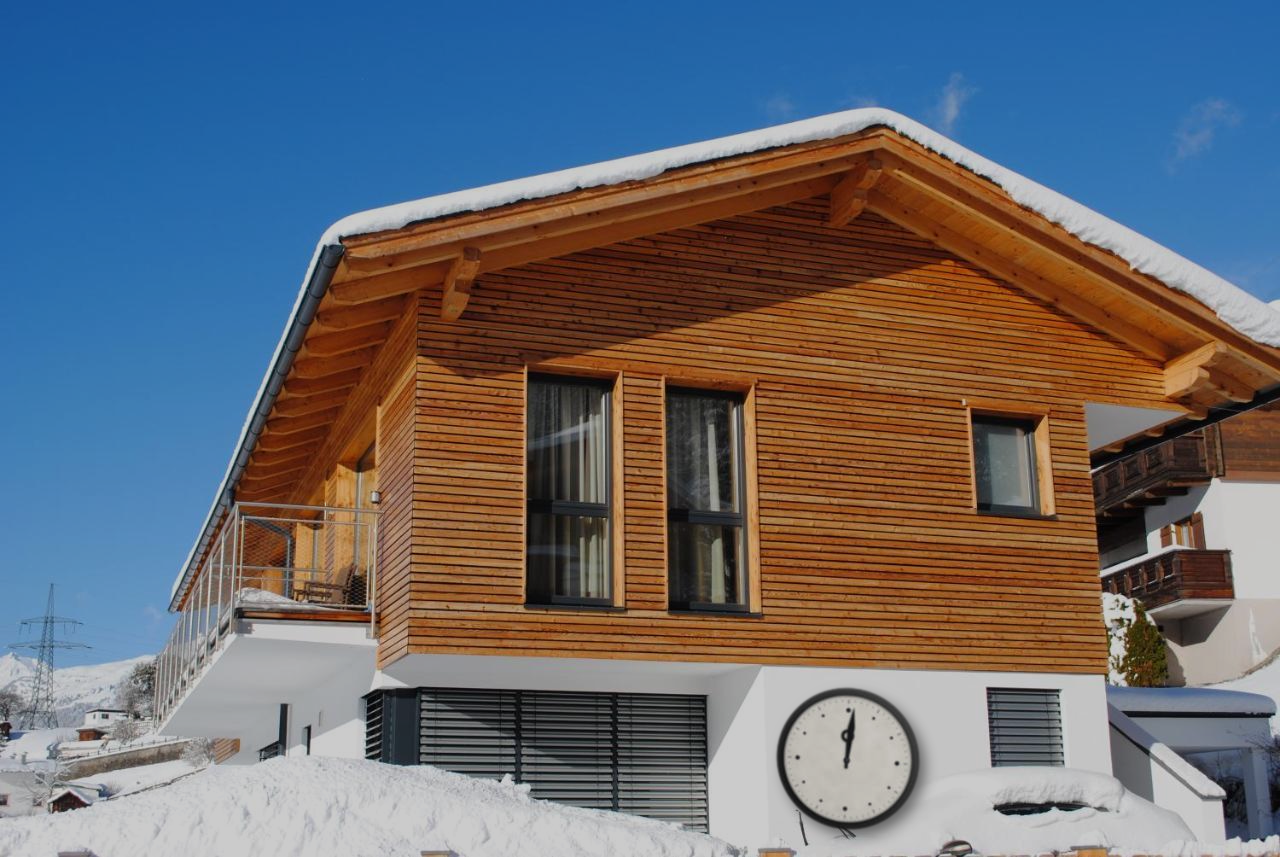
12,01
